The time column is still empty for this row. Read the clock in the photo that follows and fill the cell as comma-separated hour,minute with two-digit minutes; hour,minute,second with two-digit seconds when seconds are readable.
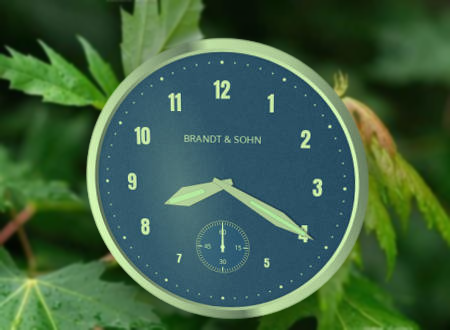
8,20
